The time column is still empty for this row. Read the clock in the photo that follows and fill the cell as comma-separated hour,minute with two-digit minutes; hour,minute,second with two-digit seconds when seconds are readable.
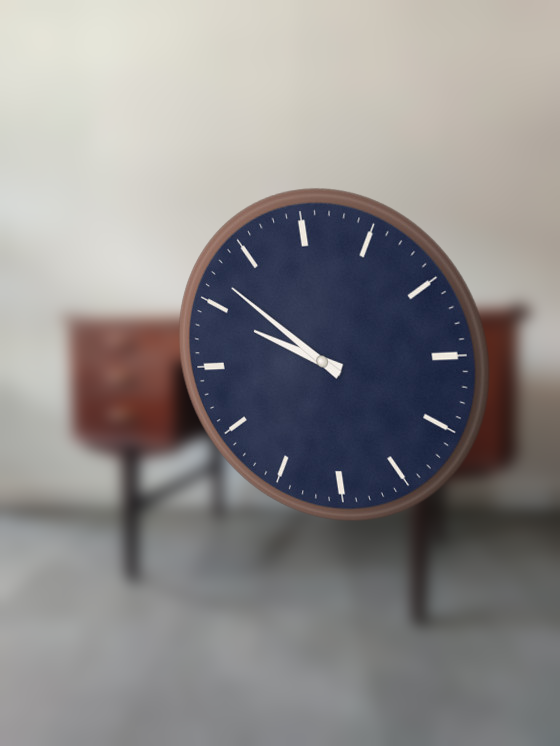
9,52
